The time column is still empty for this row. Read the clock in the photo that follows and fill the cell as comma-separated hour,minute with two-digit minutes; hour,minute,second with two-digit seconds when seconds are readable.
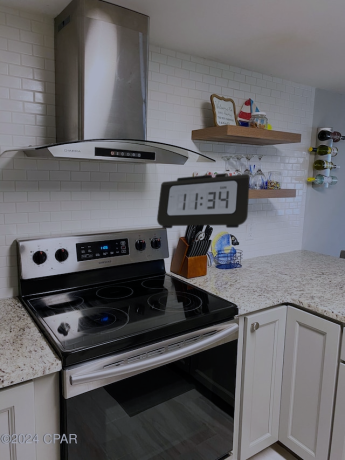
11,34
